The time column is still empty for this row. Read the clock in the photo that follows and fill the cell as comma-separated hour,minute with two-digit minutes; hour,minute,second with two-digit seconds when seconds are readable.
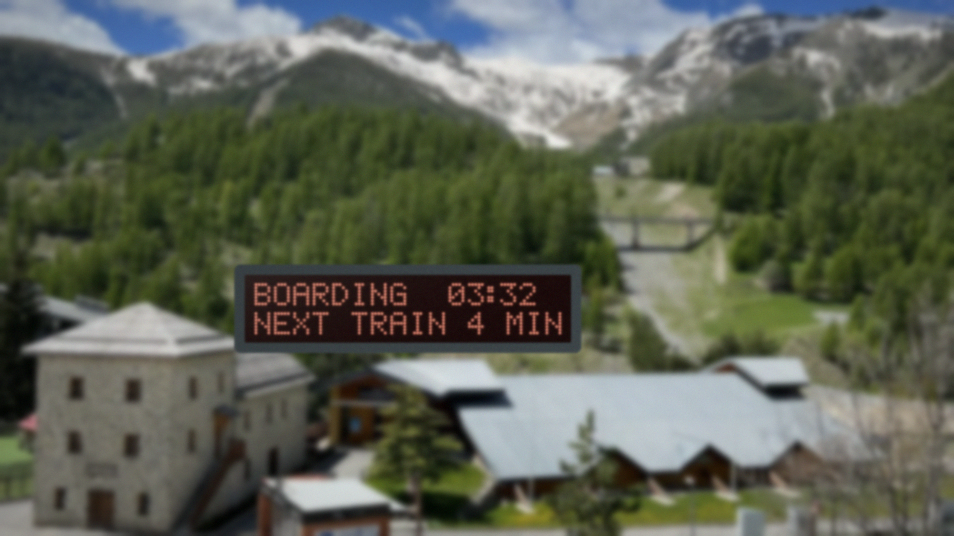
3,32
